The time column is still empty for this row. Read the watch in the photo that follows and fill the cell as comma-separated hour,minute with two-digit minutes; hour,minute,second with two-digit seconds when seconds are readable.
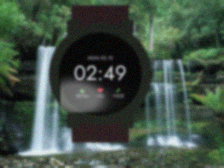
2,49
